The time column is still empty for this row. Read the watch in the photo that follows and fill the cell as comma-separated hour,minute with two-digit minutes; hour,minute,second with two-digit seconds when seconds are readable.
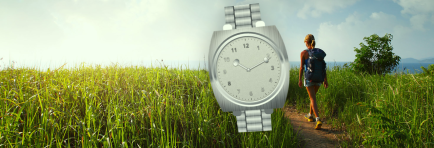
10,11
